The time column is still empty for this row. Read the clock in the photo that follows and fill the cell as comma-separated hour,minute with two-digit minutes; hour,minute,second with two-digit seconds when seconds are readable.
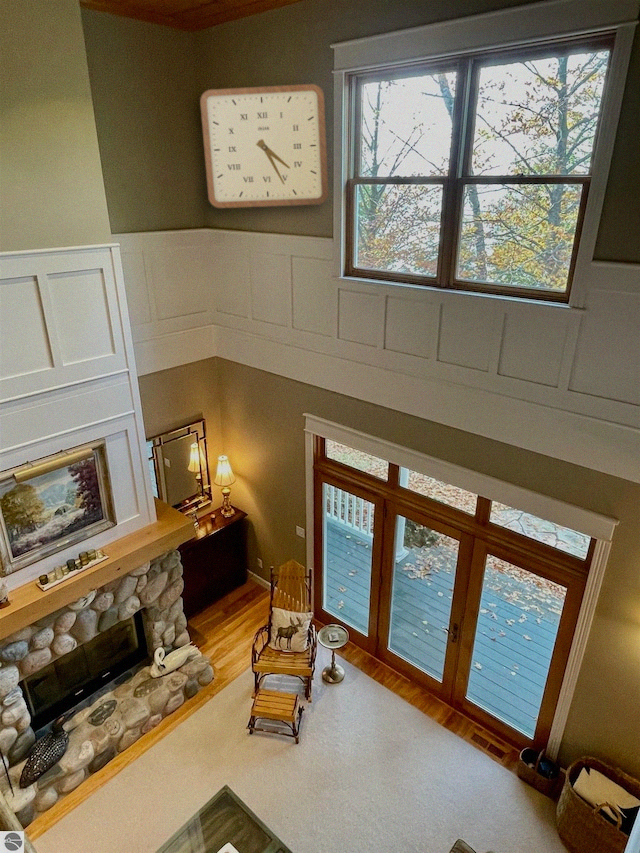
4,26
